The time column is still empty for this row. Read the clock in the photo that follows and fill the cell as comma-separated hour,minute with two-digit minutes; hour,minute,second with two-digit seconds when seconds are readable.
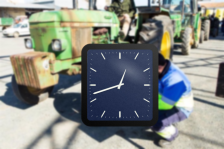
12,42
